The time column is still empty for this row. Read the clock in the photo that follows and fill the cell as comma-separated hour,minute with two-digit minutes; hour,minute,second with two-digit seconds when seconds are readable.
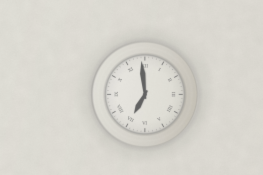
6,59
